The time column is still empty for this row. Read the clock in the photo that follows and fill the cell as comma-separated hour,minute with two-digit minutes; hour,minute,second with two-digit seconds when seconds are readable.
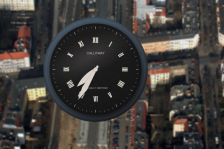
7,35
